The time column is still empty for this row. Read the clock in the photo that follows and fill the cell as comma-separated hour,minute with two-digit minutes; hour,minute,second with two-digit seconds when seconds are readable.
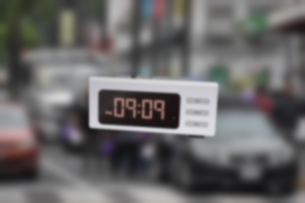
9,09
